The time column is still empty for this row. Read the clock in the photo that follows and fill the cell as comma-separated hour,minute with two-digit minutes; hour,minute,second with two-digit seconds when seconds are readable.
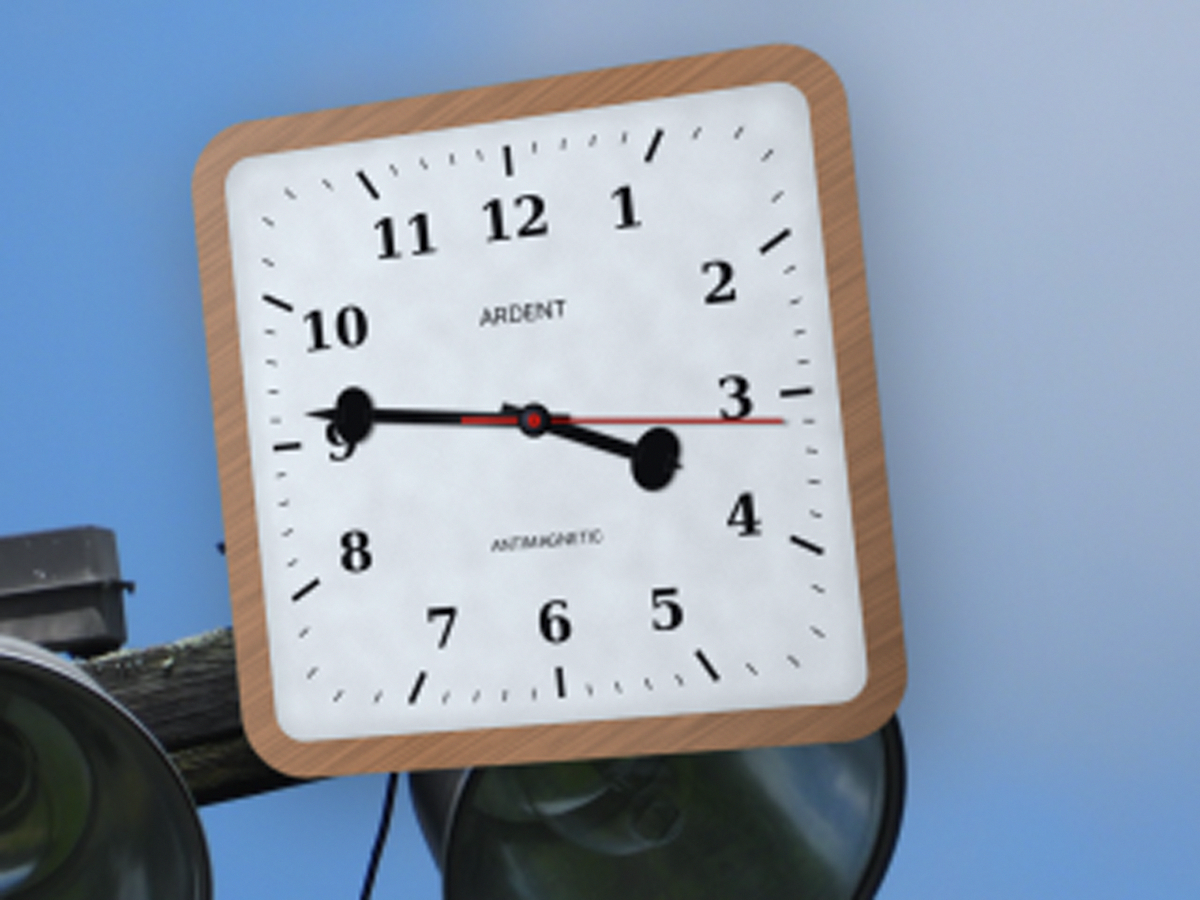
3,46,16
